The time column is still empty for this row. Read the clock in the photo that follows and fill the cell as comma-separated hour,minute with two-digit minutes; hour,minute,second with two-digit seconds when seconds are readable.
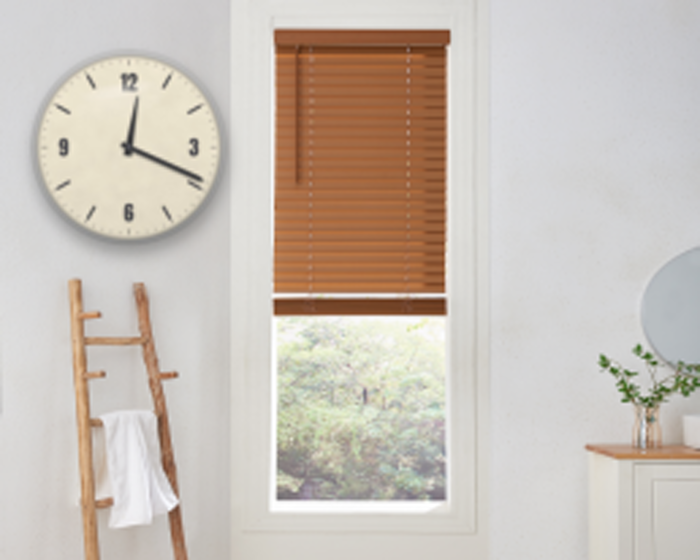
12,19
